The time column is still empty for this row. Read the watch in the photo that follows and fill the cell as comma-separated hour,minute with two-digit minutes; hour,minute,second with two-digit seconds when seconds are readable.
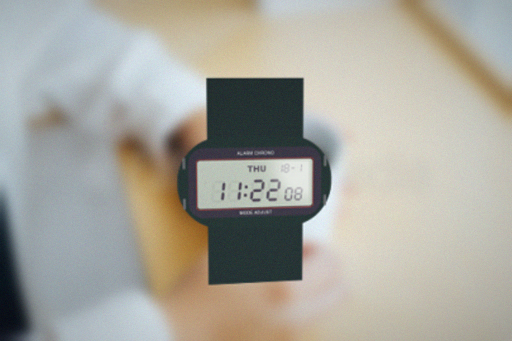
11,22,08
